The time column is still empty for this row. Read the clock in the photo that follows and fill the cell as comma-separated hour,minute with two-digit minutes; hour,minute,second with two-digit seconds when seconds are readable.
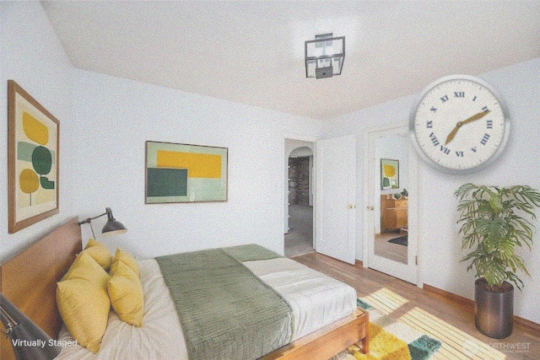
7,11
